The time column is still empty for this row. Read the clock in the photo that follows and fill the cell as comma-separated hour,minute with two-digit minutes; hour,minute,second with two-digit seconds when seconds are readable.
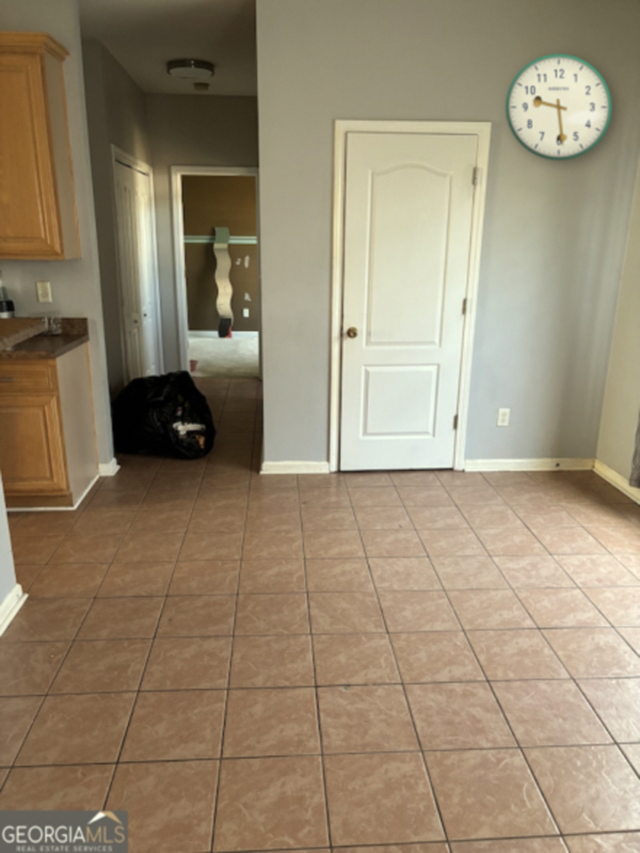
9,29
